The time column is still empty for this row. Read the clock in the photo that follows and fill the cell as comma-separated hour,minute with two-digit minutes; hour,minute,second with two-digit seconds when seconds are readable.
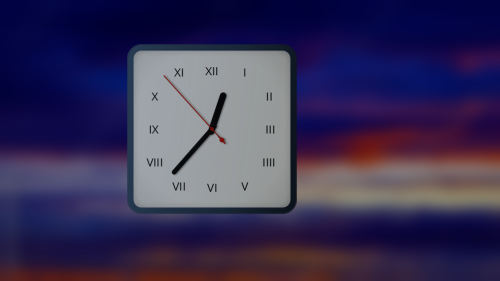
12,36,53
